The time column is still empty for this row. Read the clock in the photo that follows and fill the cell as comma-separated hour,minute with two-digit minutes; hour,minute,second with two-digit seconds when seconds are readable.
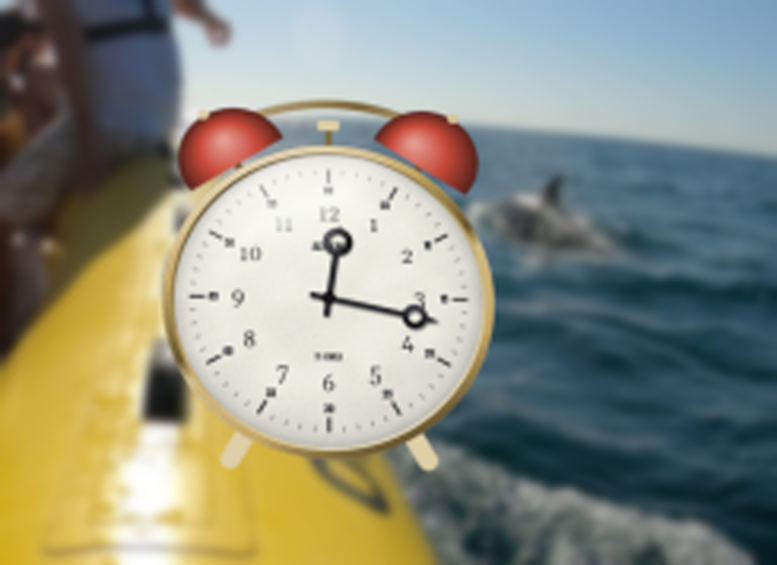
12,17
